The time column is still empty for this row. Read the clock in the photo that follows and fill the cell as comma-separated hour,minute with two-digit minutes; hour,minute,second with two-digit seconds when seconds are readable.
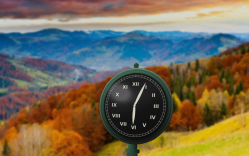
6,04
